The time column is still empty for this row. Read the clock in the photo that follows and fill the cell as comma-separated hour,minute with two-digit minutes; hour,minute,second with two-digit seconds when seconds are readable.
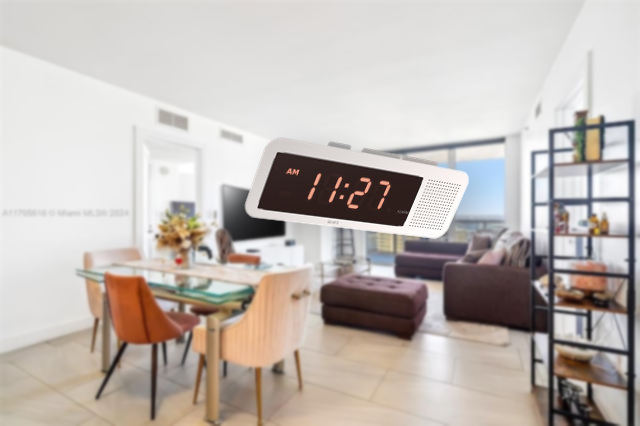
11,27
